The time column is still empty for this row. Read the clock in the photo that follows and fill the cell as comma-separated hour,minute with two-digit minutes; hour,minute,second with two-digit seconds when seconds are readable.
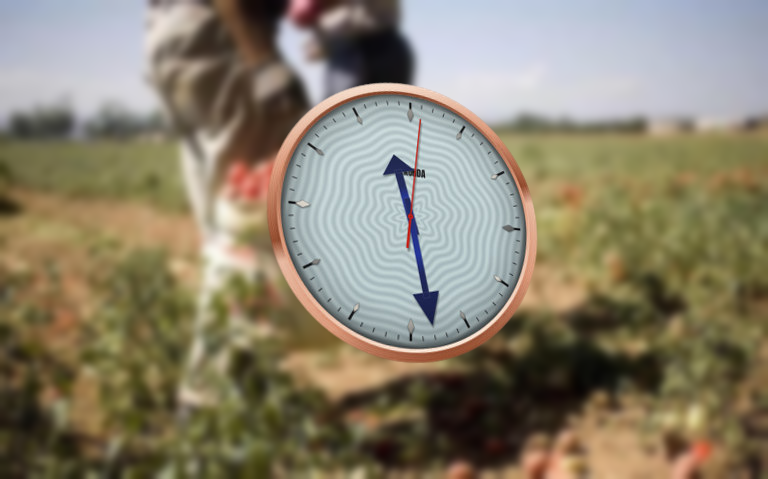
11,28,01
